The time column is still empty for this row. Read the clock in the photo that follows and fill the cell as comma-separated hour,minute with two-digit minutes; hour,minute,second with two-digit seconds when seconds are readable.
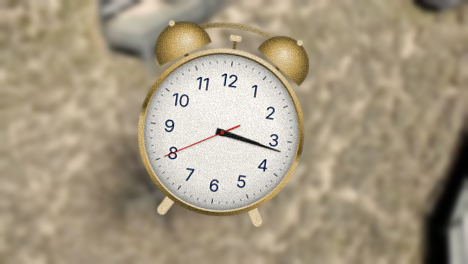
3,16,40
